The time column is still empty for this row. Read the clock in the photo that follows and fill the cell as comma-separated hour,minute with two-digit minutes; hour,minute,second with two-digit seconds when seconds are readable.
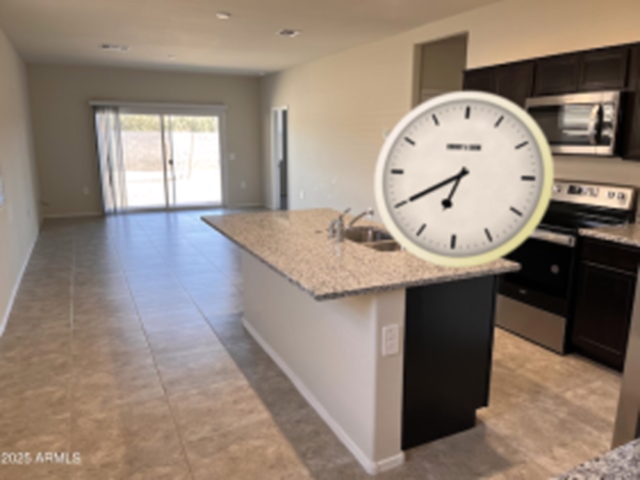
6,40
